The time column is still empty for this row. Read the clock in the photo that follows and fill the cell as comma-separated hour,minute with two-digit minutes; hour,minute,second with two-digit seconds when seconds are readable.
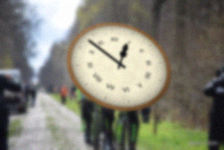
12,53
